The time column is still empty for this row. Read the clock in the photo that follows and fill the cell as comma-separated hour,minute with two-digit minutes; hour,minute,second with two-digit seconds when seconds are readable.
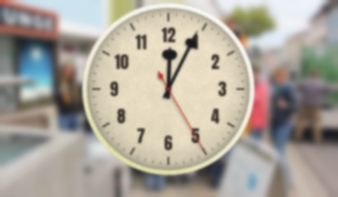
12,04,25
